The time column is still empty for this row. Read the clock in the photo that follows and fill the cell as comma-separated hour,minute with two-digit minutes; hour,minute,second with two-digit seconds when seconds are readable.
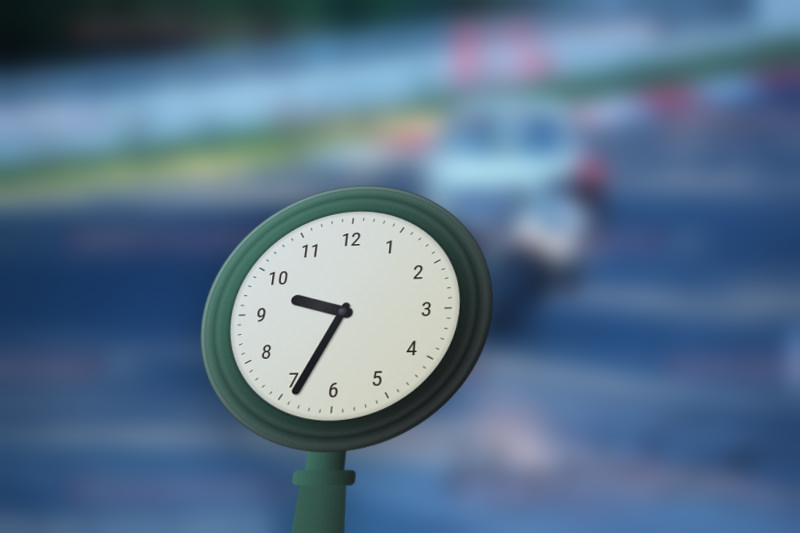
9,34
